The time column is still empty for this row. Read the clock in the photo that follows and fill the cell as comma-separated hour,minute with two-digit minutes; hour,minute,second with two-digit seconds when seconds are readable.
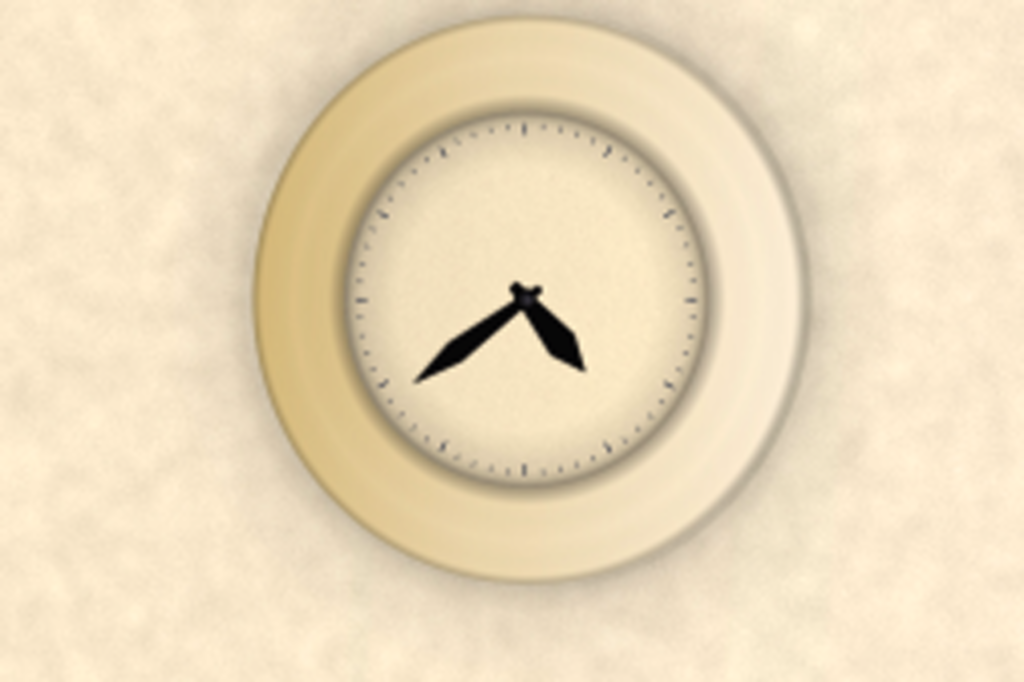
4,39
